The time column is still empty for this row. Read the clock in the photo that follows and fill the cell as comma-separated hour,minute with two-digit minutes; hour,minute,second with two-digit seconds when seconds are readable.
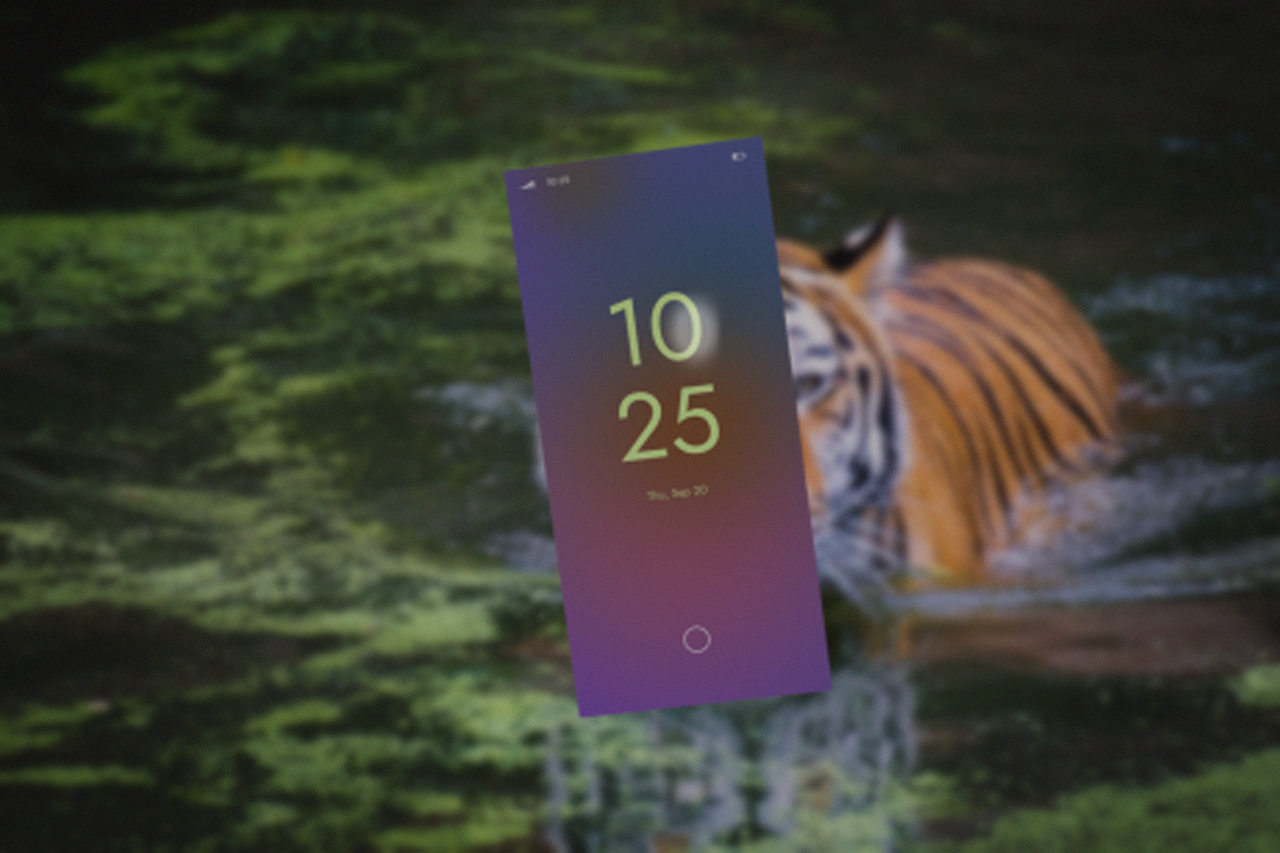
10,25
